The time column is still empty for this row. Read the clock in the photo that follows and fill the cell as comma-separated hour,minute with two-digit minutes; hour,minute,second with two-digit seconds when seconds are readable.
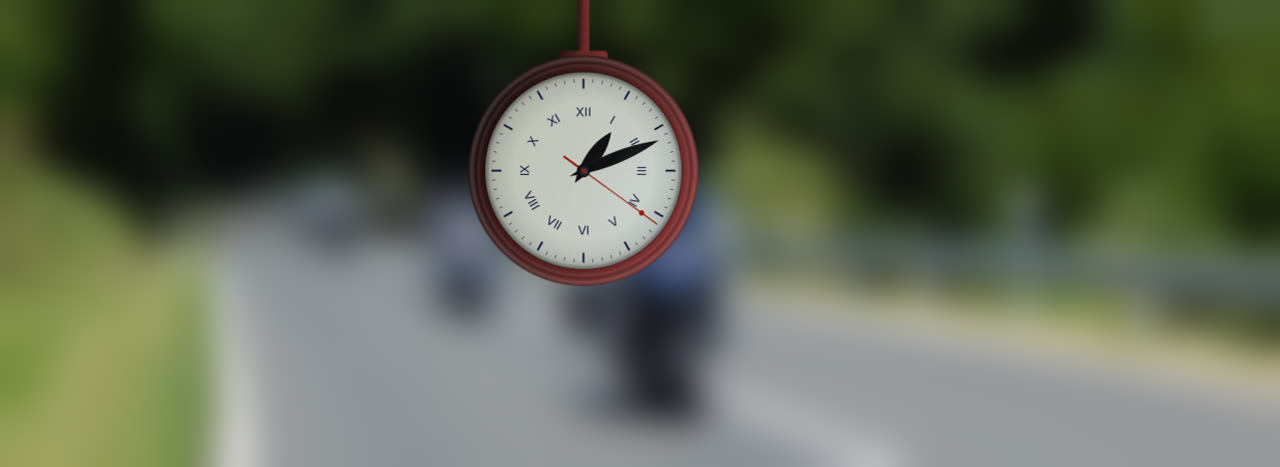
1,11,21
